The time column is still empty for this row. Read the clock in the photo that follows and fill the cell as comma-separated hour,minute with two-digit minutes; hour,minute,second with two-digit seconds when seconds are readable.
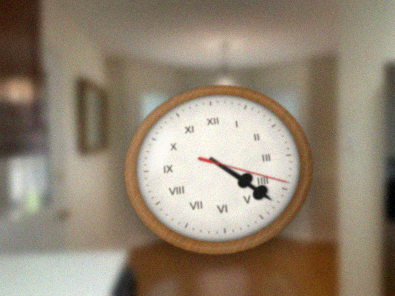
4,22,19
